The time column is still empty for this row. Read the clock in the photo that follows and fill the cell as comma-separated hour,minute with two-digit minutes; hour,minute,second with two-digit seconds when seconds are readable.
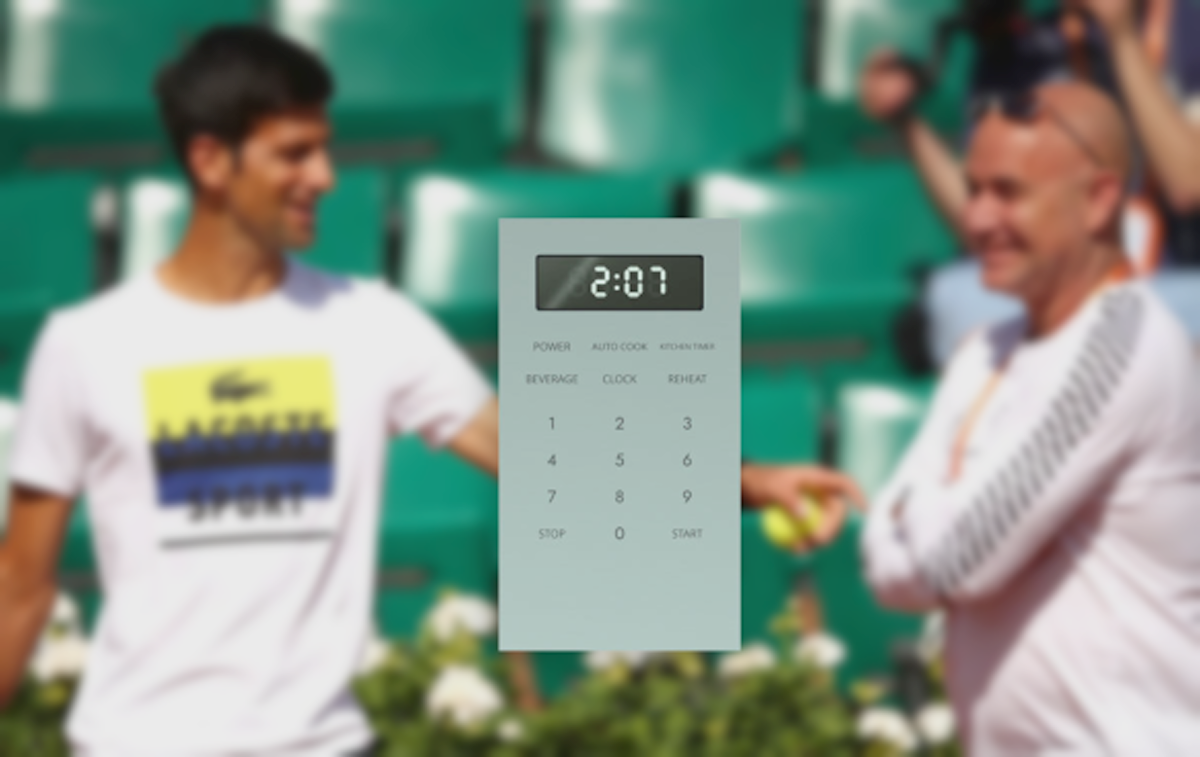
2,07
